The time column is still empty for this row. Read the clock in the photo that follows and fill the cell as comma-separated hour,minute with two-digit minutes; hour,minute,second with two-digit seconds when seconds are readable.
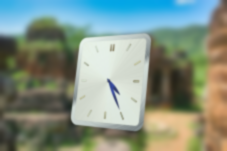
4,25
